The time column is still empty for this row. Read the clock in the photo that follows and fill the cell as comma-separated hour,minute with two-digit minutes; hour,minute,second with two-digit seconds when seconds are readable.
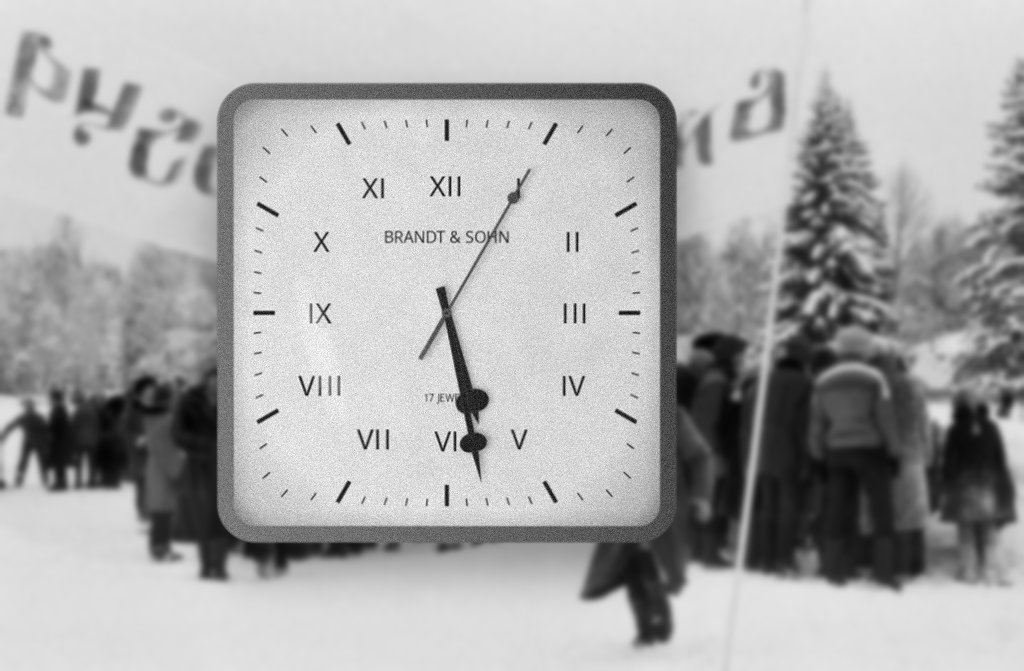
5,28,05
